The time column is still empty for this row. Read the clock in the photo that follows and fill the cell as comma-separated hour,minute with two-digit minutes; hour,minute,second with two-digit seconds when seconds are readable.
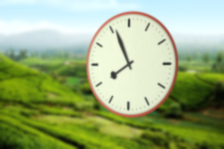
7,56
